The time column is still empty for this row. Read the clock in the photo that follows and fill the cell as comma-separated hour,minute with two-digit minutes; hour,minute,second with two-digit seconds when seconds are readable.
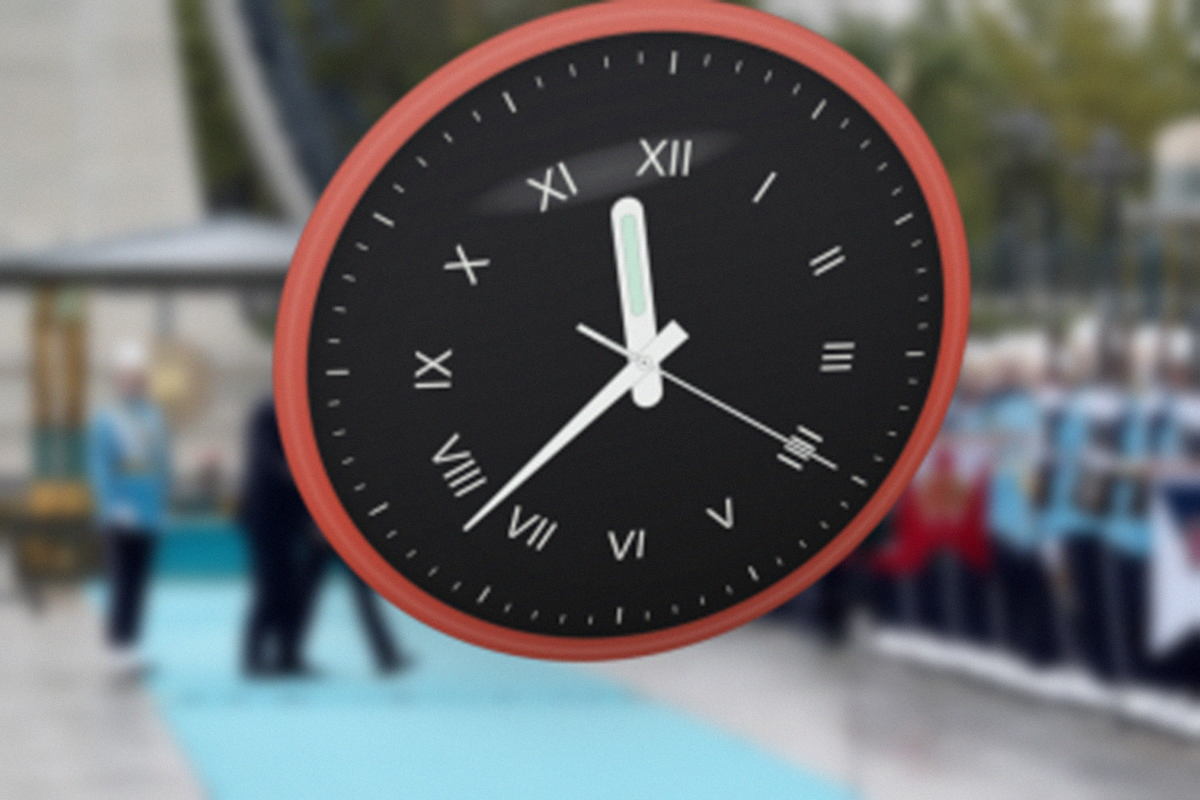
11,37,20
